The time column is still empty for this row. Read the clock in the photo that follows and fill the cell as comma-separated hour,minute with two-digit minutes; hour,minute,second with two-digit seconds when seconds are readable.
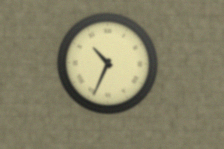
10,34
